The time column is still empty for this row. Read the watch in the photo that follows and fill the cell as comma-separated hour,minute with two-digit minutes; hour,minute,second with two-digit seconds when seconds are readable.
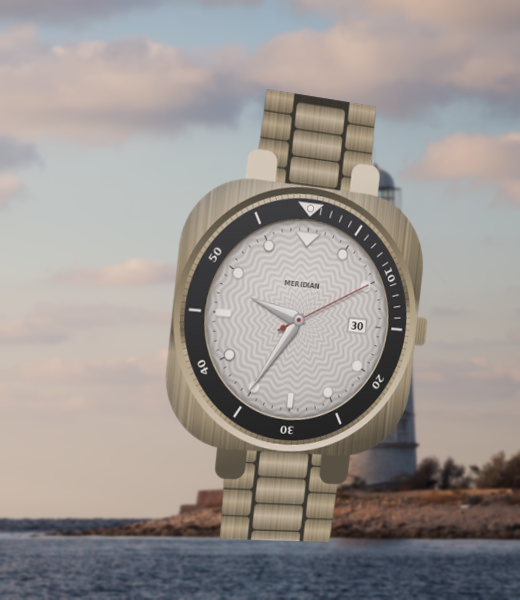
9,35,10
